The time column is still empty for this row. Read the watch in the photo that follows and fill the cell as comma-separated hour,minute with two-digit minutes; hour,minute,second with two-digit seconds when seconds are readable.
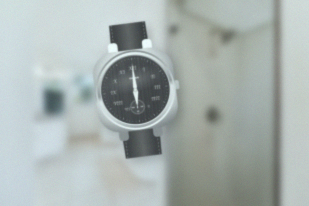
6,00
